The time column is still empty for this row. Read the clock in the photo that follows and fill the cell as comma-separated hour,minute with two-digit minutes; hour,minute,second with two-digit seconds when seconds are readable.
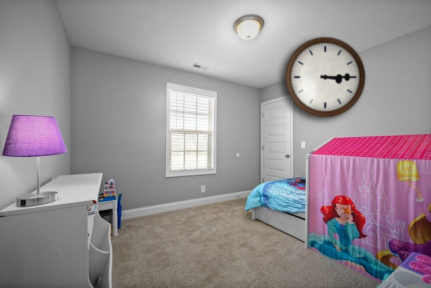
3,15
